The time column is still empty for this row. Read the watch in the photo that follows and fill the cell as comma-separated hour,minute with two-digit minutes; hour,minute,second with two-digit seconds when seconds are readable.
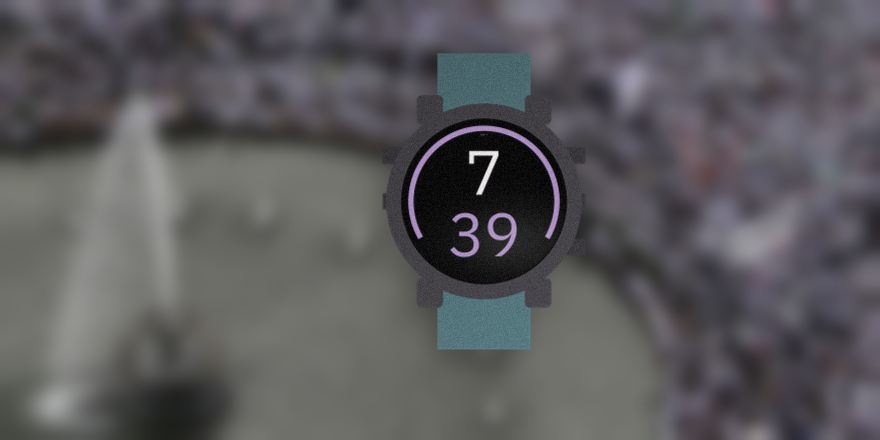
7,39
